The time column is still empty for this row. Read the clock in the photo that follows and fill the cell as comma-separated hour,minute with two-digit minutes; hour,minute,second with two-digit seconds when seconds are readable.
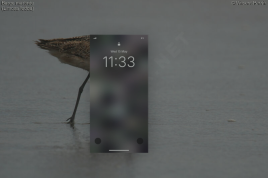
11,33
